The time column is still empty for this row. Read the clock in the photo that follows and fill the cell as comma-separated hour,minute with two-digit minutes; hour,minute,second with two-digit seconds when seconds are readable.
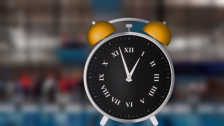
12,57
